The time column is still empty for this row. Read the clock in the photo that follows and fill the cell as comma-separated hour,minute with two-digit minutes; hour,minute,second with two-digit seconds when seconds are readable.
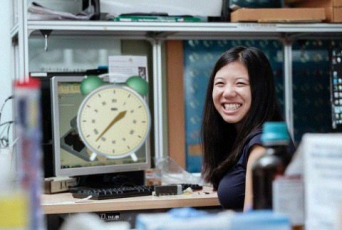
1,37
